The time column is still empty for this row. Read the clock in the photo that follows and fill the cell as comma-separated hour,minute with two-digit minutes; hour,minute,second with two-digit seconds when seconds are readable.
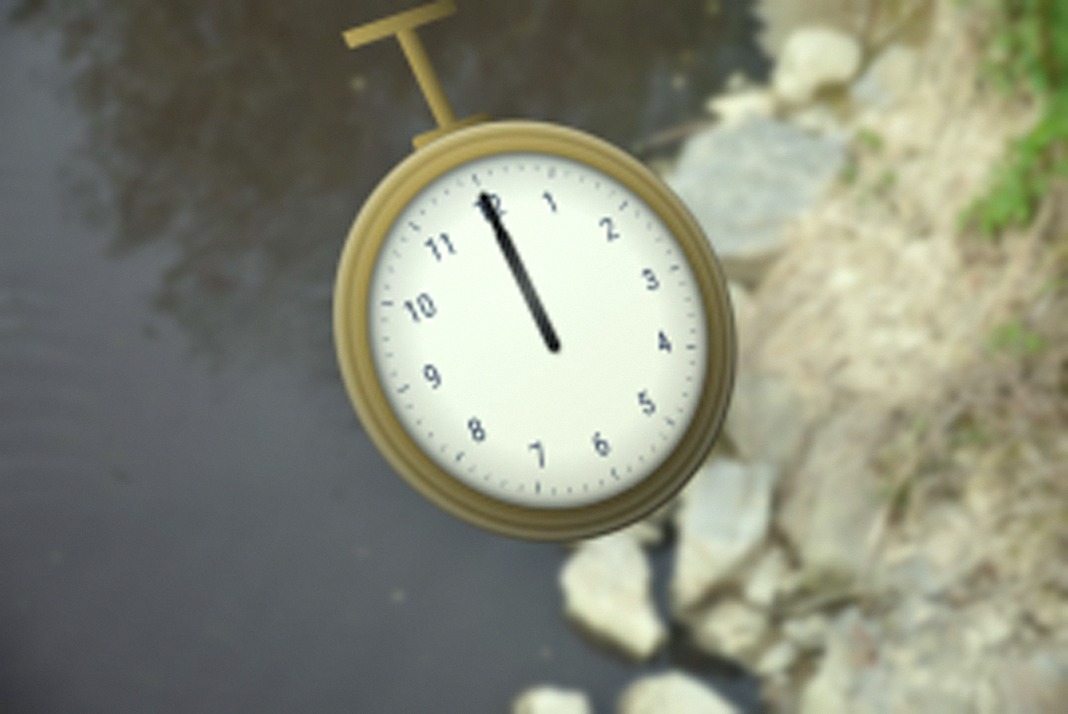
12,00
